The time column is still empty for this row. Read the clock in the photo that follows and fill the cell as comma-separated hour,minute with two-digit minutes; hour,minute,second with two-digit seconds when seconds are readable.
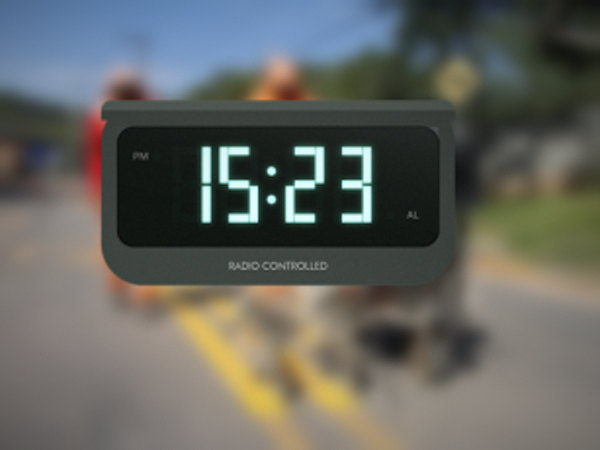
15,23
